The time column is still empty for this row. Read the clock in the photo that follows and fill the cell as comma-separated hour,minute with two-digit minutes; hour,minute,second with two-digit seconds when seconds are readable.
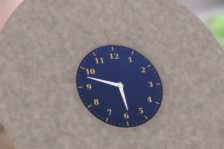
5,48
